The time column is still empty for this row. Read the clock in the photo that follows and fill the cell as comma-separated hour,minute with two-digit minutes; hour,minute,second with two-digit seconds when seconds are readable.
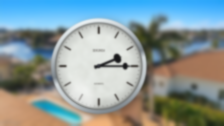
2,15
